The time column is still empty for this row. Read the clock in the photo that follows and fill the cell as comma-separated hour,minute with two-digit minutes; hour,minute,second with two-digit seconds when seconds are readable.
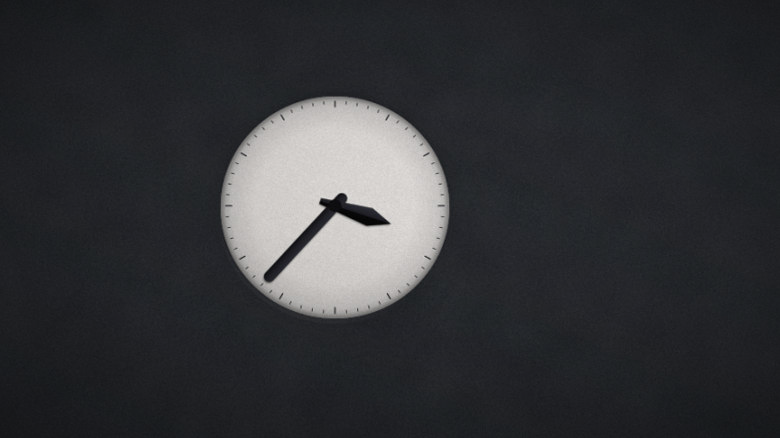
3,37
